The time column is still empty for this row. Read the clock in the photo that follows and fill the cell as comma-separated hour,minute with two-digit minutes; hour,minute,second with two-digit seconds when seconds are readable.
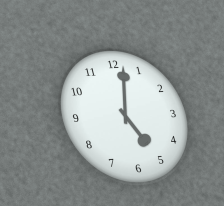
5,02
